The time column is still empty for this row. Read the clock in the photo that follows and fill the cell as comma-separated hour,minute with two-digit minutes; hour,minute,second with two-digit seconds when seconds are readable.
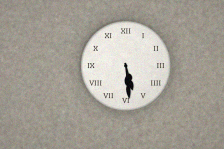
5,29
